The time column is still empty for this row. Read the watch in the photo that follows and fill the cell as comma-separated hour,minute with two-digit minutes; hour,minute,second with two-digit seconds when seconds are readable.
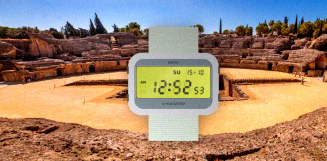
12,52,53
